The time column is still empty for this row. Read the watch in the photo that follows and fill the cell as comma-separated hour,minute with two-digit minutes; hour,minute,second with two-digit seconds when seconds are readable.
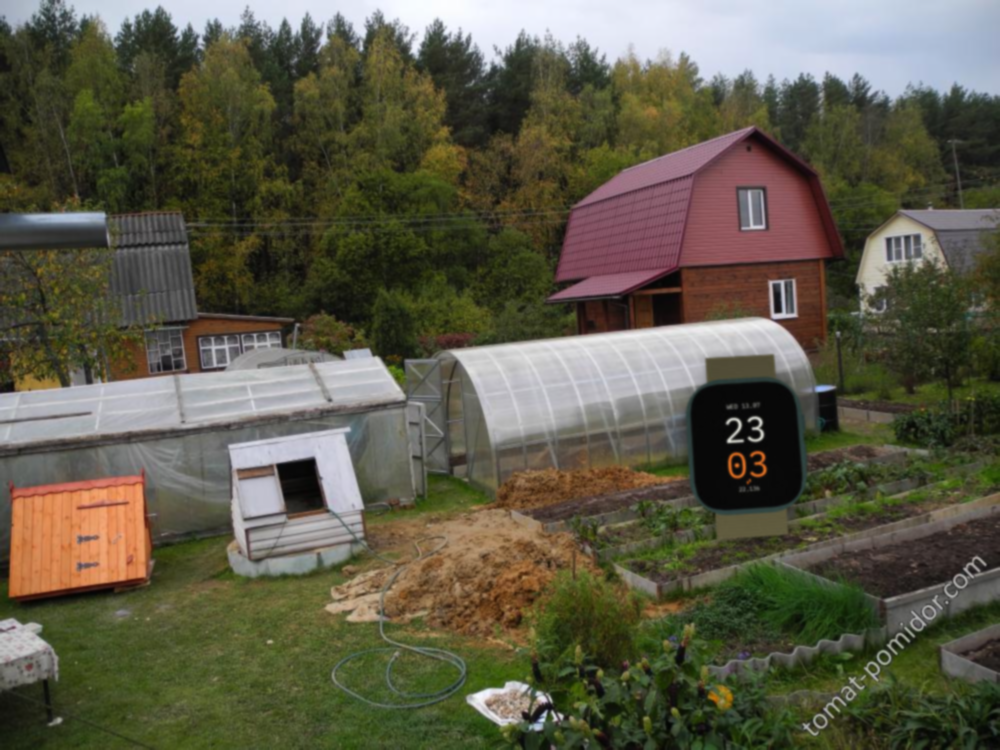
23,03
